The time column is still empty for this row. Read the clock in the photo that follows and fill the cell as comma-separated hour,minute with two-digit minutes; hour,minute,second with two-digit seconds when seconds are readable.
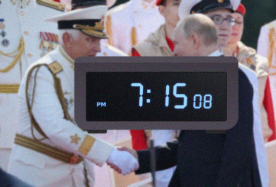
7,15,08
